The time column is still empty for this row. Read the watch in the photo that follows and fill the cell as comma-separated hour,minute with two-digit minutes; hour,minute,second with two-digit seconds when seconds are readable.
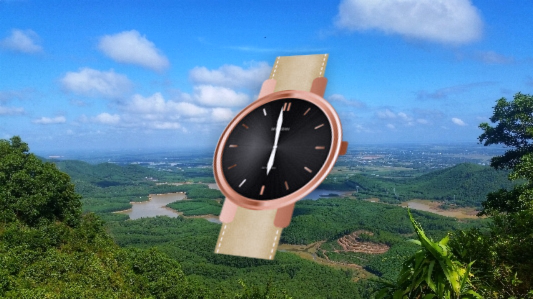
5,59
